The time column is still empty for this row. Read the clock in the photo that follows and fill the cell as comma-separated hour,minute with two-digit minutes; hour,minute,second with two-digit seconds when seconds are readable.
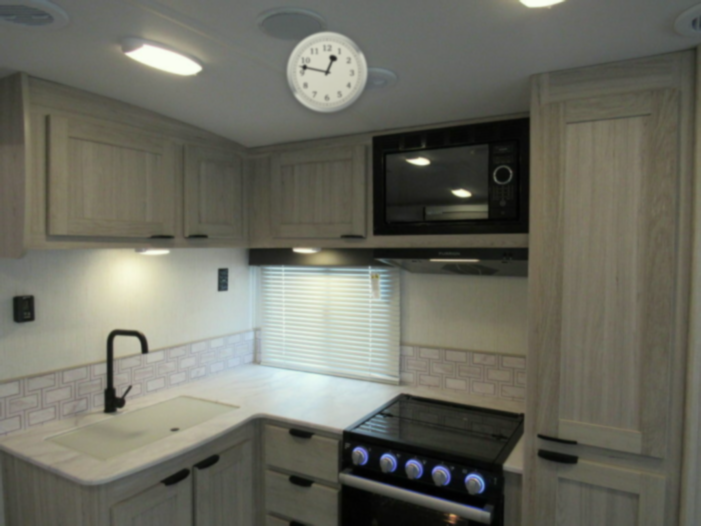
12,47
